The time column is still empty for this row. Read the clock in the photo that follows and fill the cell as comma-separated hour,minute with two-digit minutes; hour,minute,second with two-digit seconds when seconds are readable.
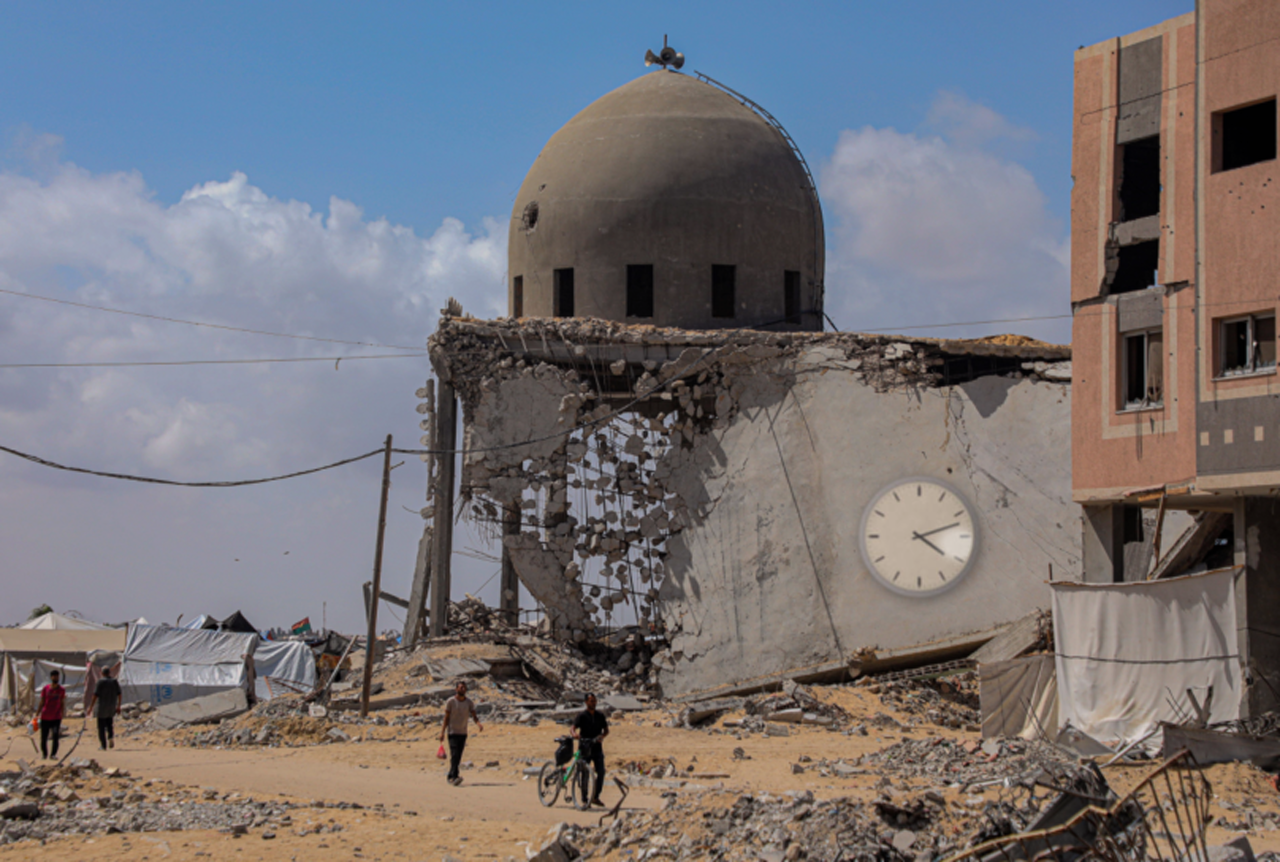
4,12
